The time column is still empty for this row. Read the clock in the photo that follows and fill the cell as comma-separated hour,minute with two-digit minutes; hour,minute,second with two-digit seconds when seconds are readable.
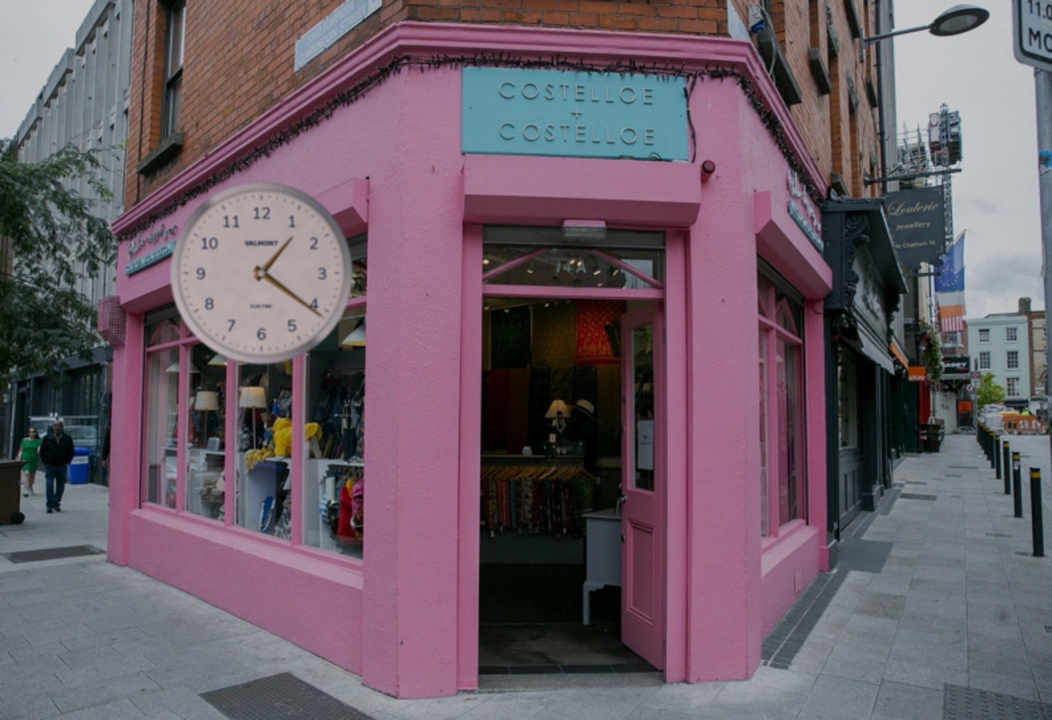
1,21
